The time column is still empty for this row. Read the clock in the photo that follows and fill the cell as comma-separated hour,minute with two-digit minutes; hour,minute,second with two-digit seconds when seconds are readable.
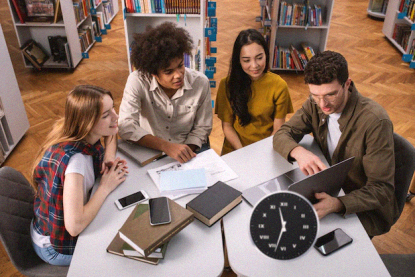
11,33
